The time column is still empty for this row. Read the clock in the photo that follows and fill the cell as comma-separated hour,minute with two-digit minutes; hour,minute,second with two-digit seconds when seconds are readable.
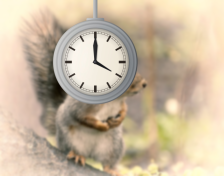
4,00
